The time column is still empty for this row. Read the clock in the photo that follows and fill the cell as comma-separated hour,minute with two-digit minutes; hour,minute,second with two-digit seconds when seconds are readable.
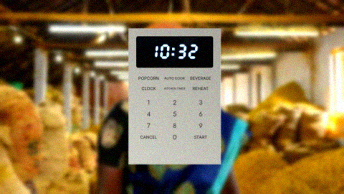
10,32
